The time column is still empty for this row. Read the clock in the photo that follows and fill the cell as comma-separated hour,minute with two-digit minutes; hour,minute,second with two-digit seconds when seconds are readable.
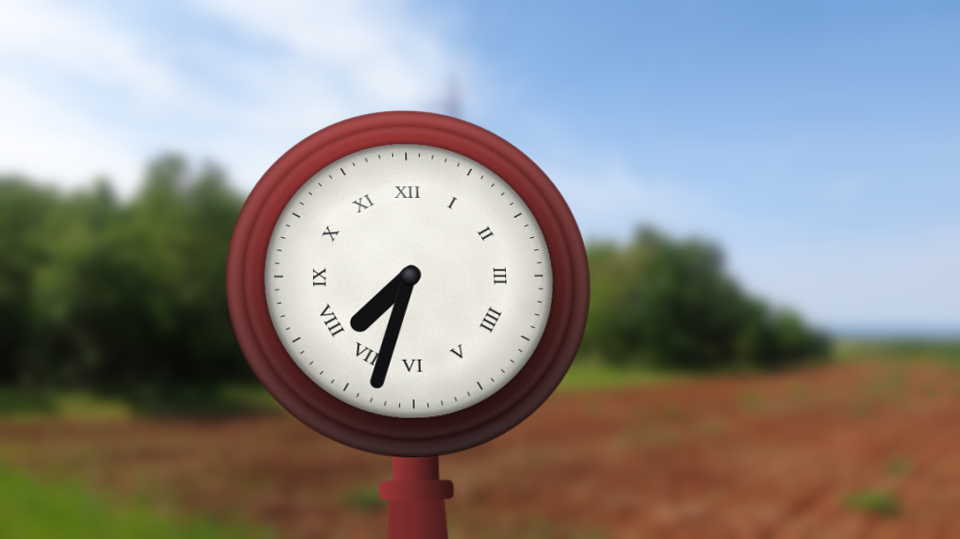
7,33
